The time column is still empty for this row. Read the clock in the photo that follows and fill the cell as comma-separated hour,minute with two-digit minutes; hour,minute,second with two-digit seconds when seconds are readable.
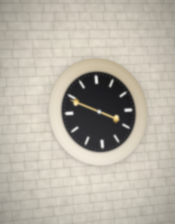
3,49
